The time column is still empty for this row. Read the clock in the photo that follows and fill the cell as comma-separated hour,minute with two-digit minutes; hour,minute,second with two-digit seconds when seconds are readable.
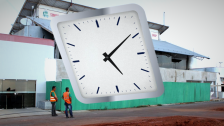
5,09
